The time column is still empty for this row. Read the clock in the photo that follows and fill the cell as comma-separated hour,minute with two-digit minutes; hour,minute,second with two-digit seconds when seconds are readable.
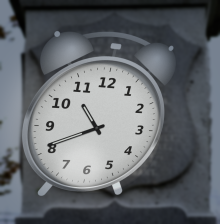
10,41
